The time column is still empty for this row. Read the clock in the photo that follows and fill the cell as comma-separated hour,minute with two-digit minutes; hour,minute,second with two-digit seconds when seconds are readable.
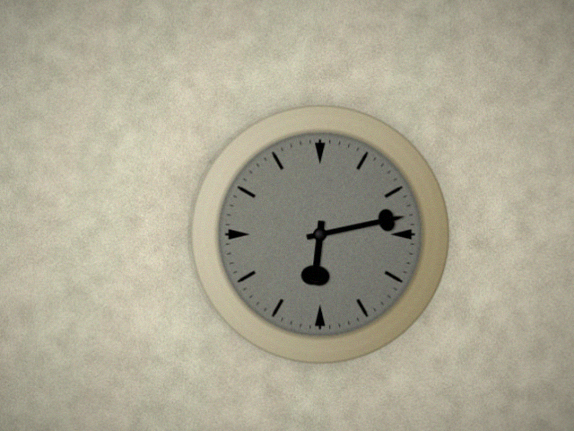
6,13
